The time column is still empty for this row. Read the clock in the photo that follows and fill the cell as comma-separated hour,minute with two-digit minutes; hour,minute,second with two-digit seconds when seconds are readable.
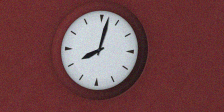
8,02
